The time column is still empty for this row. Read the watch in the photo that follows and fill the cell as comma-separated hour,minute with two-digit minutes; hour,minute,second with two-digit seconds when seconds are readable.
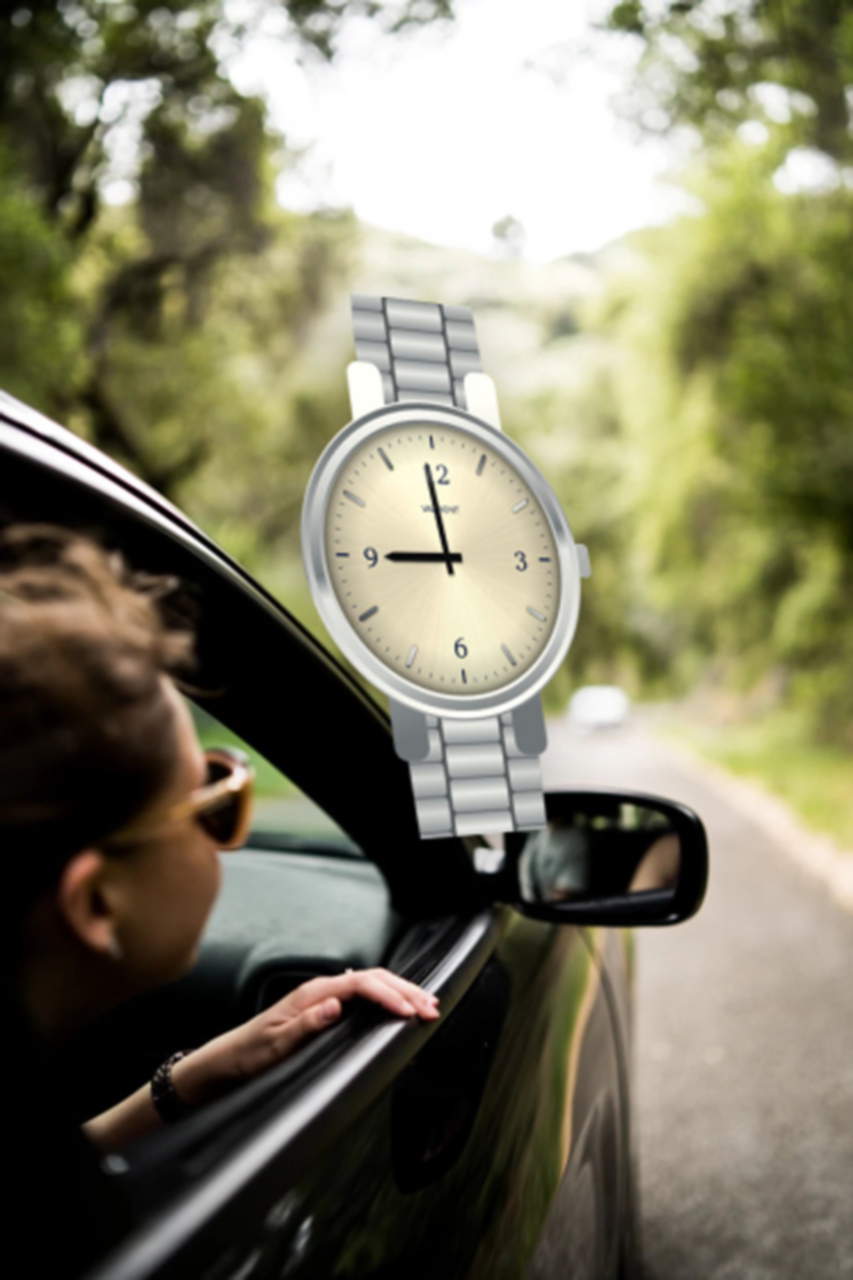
8,59
